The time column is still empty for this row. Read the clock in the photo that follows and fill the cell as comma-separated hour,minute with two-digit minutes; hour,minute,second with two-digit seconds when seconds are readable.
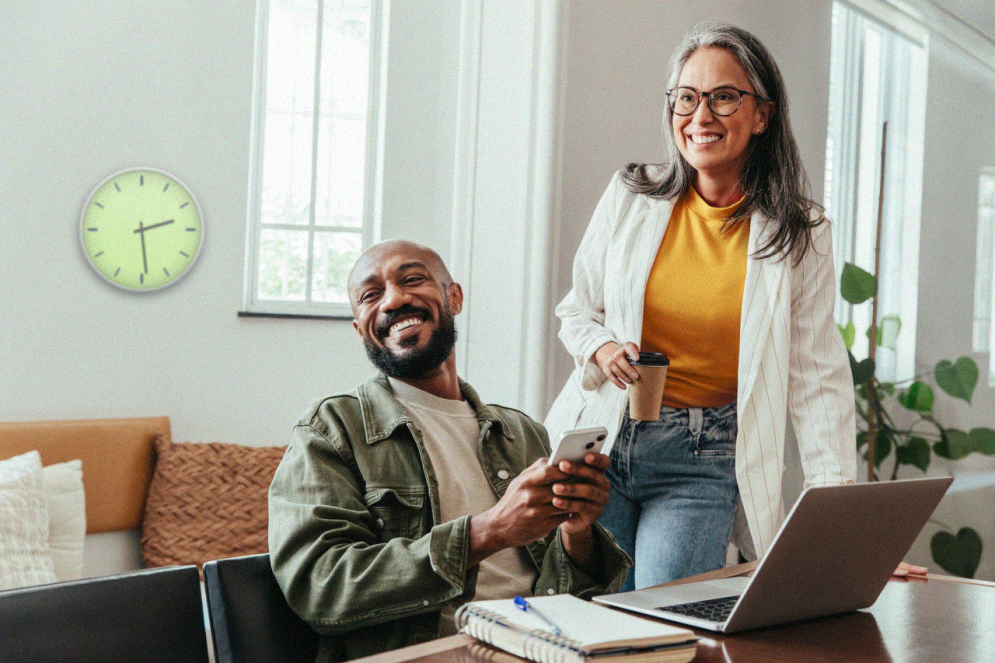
2,29
